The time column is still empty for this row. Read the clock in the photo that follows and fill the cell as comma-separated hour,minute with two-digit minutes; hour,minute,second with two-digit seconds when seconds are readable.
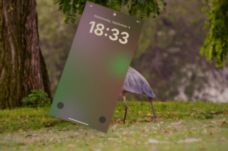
18,33
